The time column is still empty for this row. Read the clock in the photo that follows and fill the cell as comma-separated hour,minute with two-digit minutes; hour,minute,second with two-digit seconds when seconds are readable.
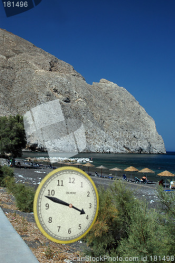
3,48
